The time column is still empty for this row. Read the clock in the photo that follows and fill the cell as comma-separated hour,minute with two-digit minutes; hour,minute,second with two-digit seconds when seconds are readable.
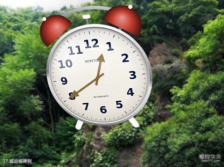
12,40
